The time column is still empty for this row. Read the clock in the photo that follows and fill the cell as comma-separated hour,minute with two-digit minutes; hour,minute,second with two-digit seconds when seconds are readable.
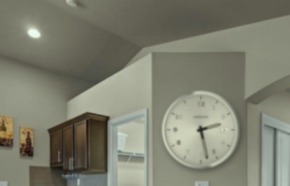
2,28
